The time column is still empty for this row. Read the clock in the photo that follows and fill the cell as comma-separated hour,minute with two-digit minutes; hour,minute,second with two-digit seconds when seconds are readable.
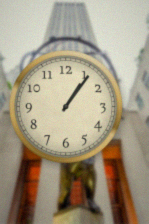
1,06
